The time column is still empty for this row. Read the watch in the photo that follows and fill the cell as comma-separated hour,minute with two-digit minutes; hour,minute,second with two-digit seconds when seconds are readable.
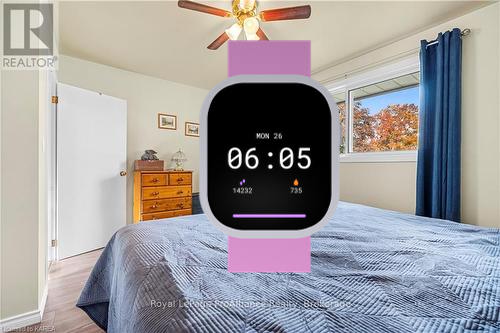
6,05
